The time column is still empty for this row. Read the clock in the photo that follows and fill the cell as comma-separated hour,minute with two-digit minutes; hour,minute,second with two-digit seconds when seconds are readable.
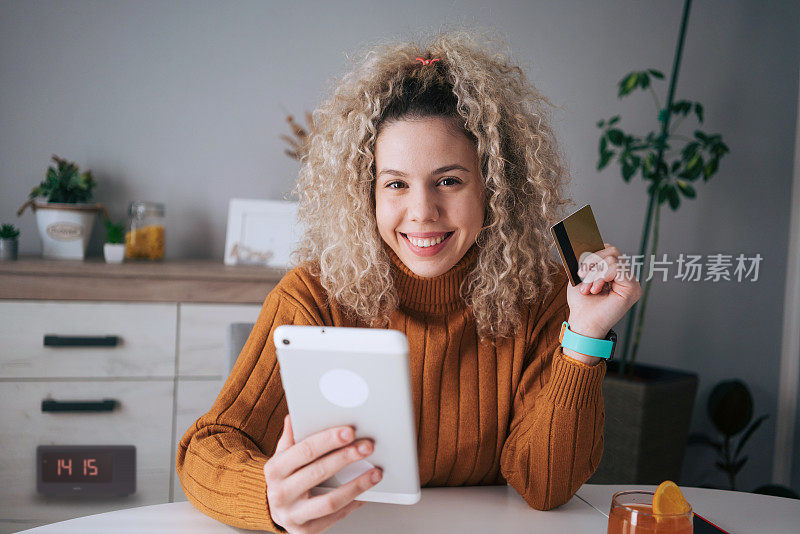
14,15
